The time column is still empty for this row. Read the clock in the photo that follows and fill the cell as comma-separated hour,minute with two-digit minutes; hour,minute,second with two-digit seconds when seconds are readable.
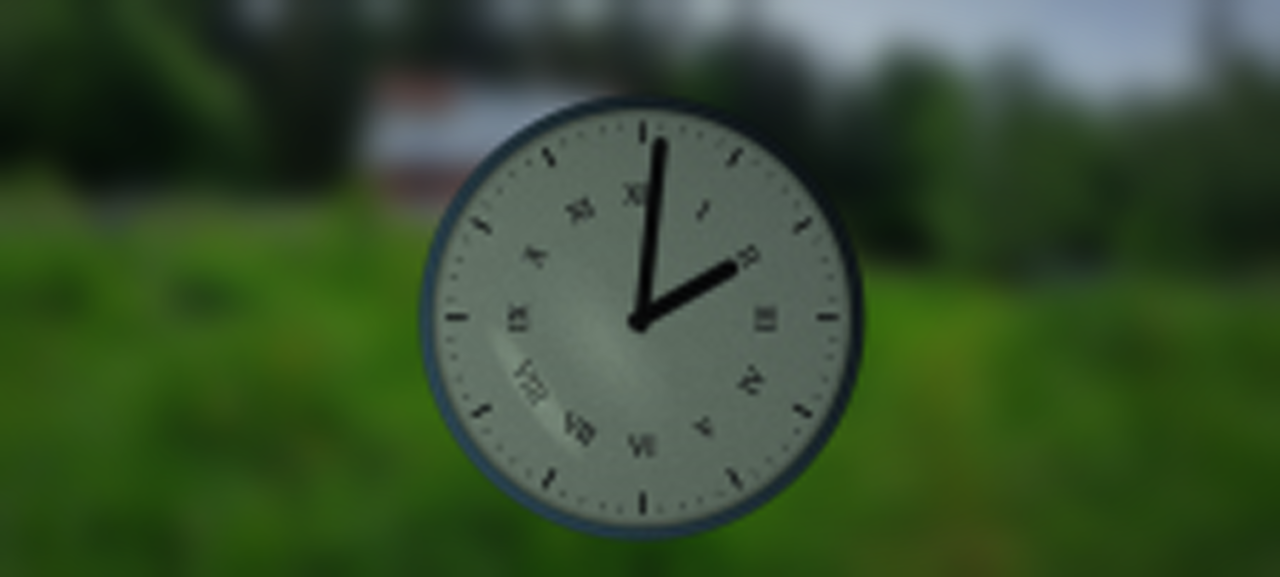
2,01
